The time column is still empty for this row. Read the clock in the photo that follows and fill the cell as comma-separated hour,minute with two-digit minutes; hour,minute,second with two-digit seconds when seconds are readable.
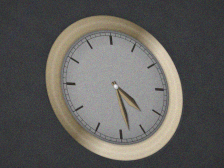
4,28
